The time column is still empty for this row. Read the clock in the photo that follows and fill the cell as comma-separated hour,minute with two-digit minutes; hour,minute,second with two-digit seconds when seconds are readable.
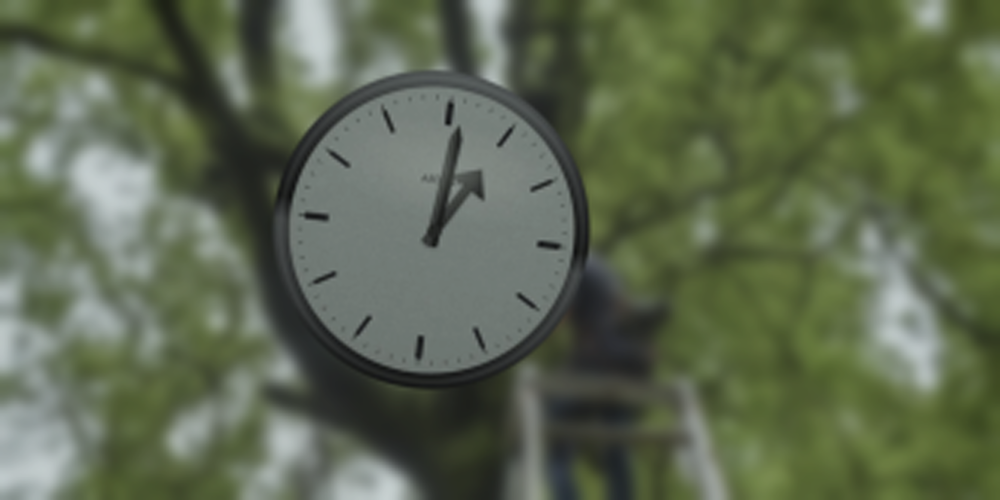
1,01
